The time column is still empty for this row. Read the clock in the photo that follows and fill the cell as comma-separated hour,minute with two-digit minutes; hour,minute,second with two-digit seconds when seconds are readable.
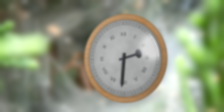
2,31
